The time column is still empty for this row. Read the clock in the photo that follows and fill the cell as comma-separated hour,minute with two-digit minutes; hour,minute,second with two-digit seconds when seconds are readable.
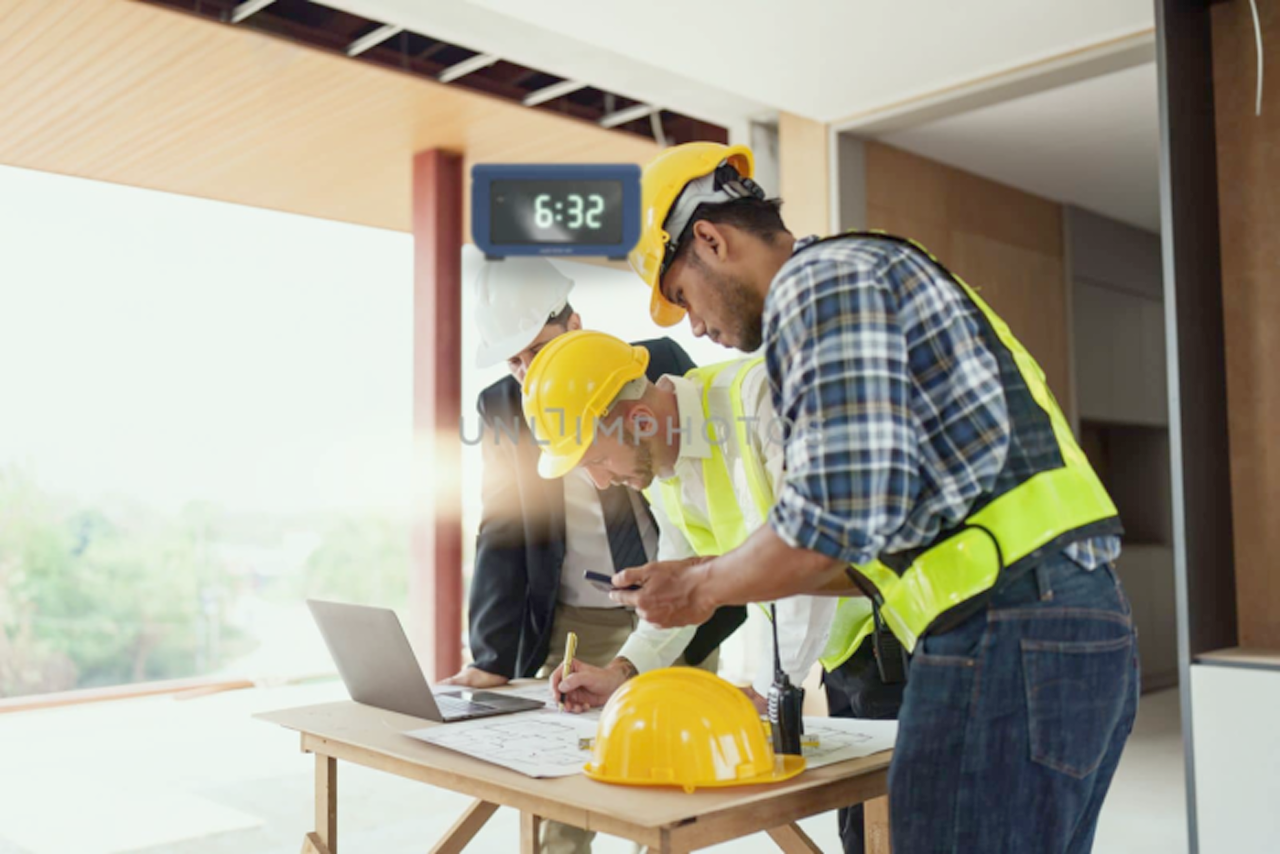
6,32
